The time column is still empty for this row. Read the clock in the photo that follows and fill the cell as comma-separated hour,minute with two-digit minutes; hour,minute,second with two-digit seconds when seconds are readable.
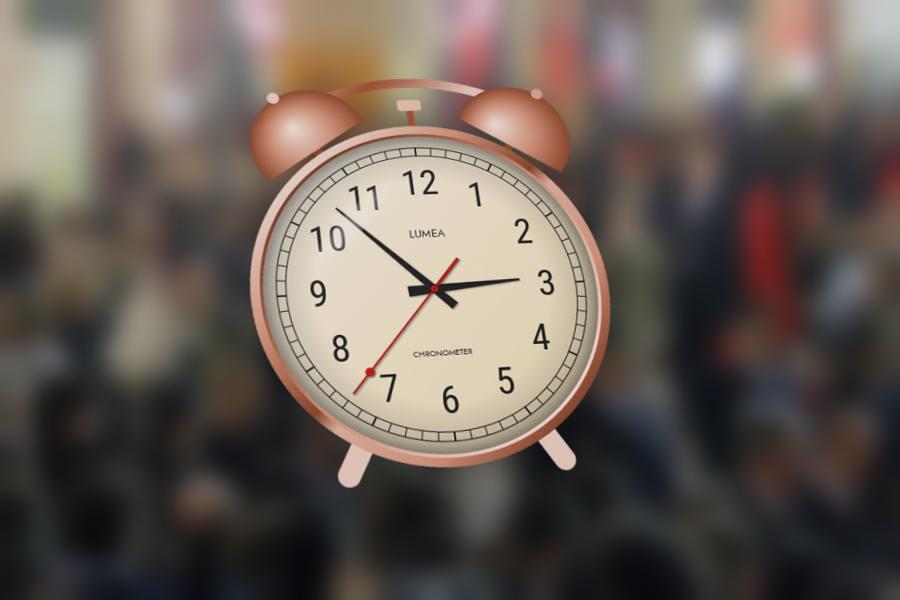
2,52,37
